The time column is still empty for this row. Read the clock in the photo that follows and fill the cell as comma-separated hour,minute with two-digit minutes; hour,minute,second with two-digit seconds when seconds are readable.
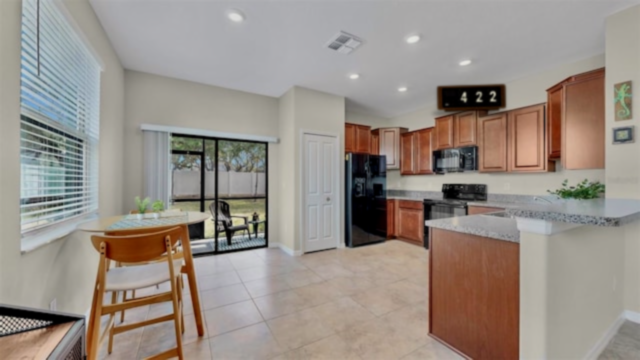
4,22
